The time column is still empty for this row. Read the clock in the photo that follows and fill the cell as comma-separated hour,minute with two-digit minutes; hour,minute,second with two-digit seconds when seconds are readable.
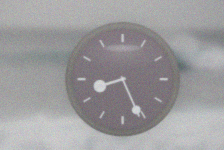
8,26
